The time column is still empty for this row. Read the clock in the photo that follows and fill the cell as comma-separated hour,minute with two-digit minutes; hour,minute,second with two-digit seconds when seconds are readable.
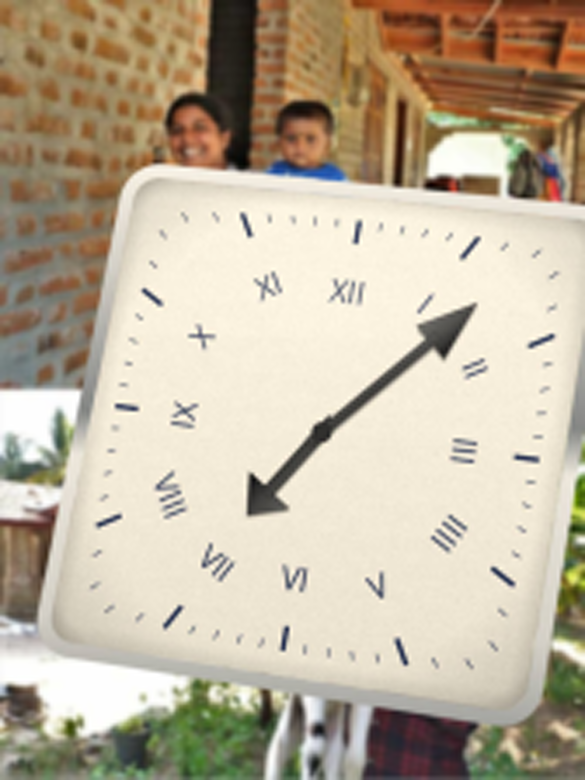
7,07
